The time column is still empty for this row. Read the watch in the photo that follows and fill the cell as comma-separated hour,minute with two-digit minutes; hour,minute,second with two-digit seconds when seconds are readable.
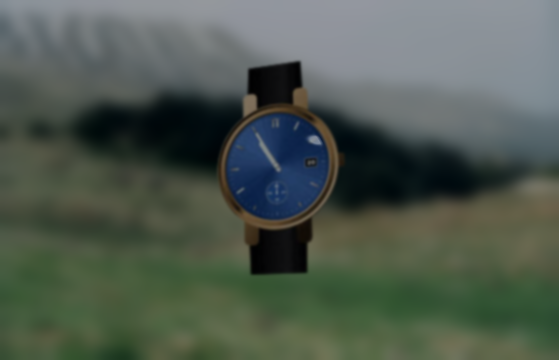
10,55
